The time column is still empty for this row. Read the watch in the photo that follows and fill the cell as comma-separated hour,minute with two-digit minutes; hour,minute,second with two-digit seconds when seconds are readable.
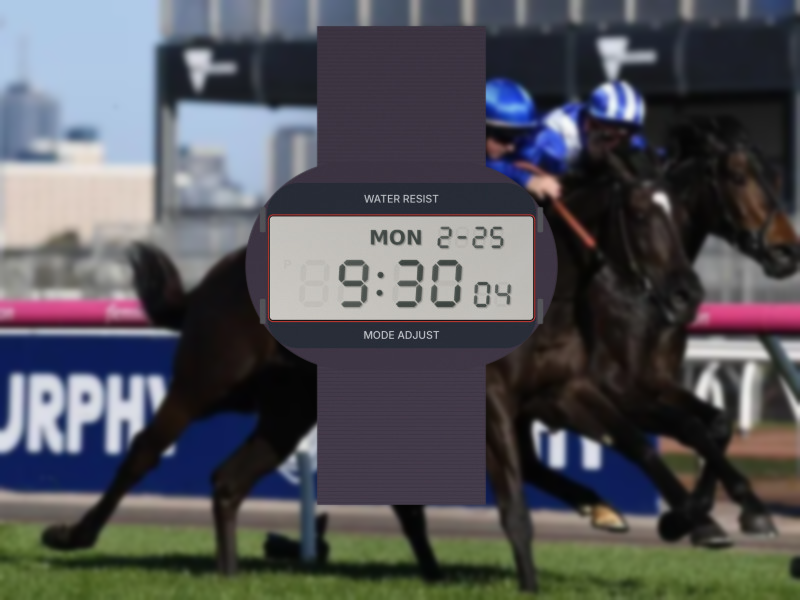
9,30,04
